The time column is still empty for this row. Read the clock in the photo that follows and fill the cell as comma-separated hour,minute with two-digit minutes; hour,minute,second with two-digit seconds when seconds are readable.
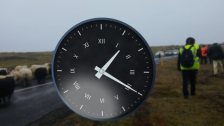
1,20
